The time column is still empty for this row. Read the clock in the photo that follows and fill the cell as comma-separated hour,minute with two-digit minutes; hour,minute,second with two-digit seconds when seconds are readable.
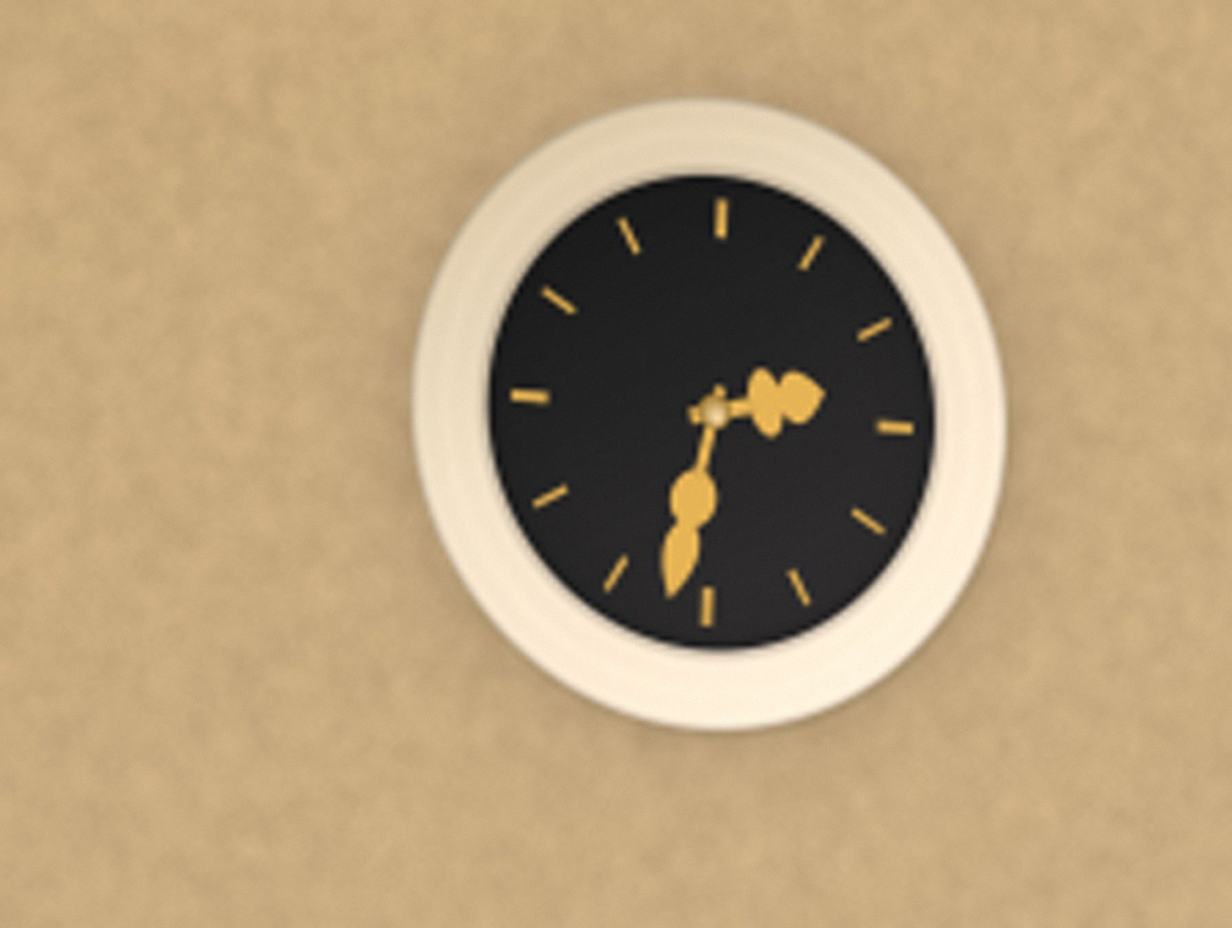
2,32
